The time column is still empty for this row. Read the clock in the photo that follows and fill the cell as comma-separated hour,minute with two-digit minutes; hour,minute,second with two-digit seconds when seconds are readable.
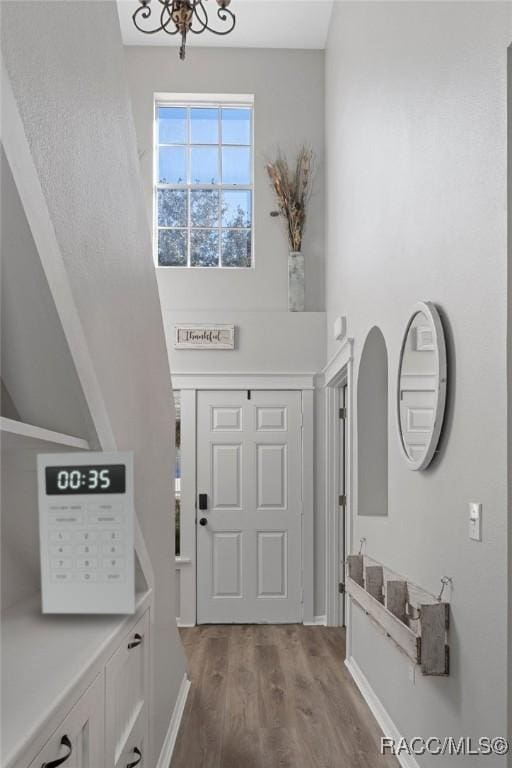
0,35
